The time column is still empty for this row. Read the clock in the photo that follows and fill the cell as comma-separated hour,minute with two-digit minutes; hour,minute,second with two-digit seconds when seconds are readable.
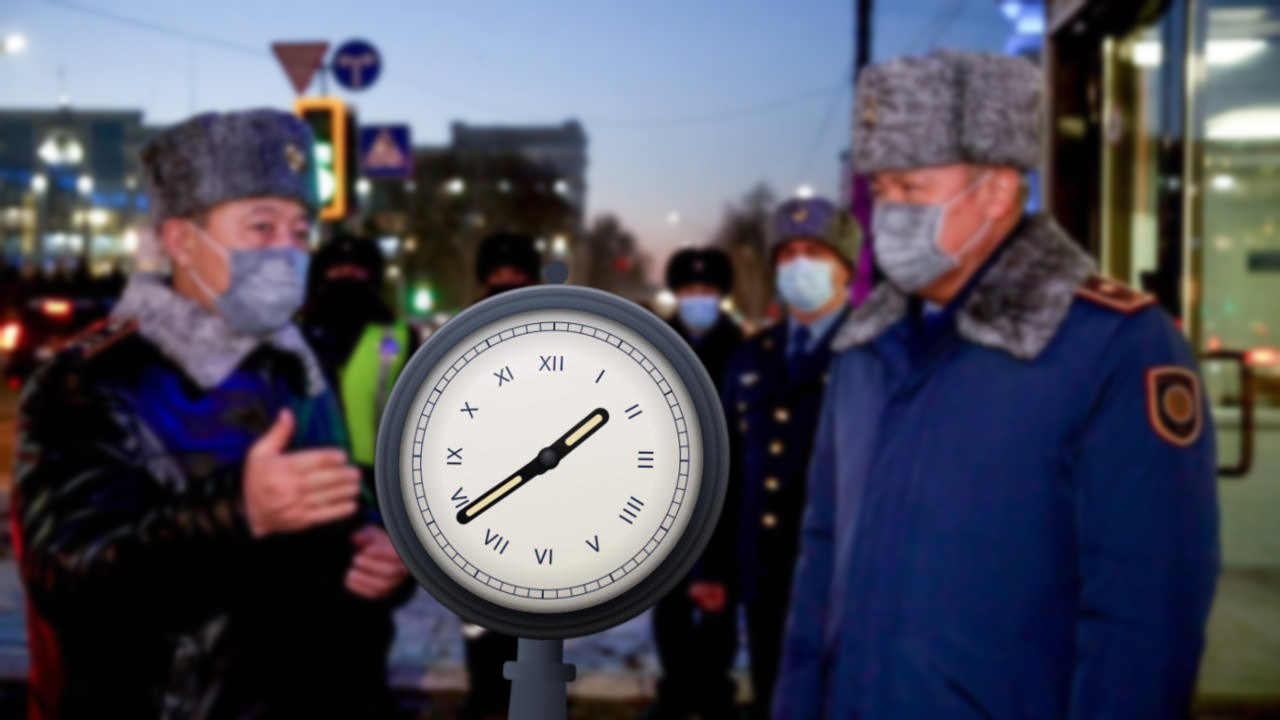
1,39
